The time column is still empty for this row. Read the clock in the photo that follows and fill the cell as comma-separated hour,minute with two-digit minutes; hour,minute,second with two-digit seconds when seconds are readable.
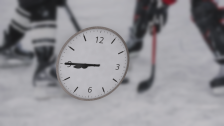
8,45
